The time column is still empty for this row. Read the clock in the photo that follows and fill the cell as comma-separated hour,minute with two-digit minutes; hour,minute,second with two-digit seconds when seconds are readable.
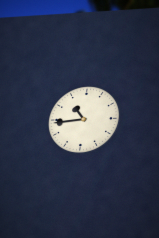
10,44
